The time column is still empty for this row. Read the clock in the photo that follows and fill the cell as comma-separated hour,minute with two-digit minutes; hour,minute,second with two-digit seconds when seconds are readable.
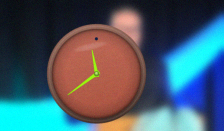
11,39
